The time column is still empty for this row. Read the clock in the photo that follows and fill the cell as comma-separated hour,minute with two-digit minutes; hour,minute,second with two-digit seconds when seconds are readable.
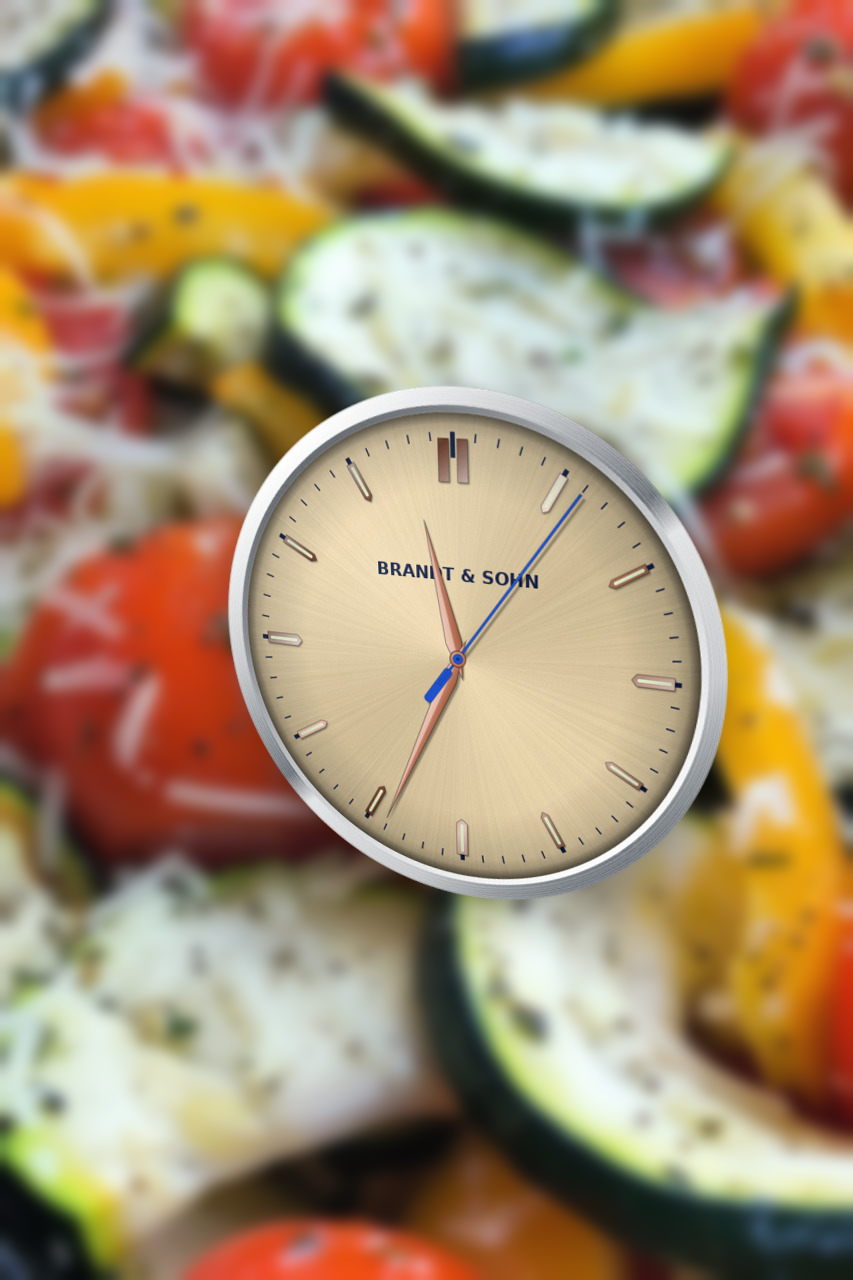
11,34,06
